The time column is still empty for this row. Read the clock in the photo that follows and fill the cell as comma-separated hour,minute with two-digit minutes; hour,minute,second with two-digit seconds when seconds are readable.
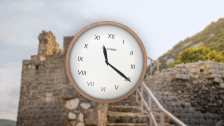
11,20
